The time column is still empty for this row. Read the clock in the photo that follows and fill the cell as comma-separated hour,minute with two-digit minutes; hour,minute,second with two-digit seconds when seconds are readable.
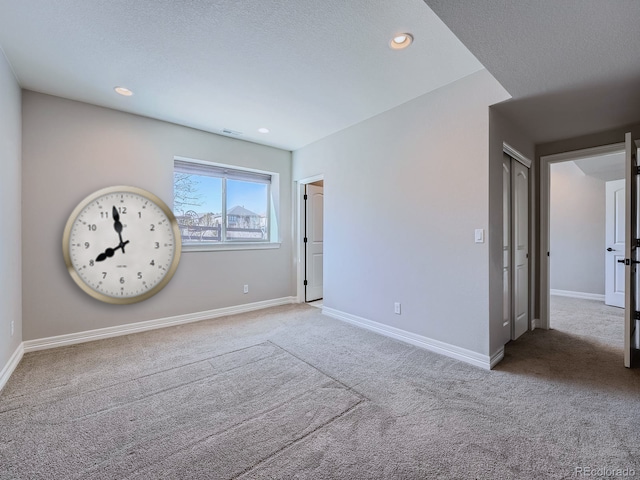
7,58
